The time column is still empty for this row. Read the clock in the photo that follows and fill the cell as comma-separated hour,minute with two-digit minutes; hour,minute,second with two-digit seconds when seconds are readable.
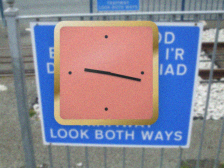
9,17
